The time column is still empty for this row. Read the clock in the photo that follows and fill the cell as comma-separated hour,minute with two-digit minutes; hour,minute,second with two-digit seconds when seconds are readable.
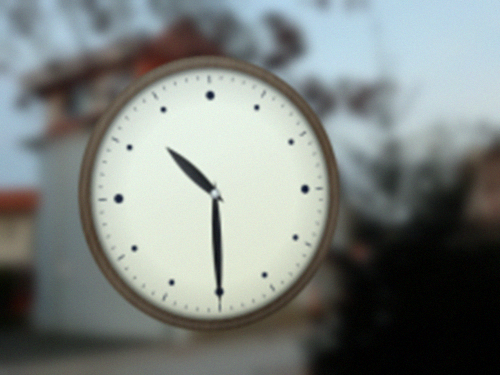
10,30
